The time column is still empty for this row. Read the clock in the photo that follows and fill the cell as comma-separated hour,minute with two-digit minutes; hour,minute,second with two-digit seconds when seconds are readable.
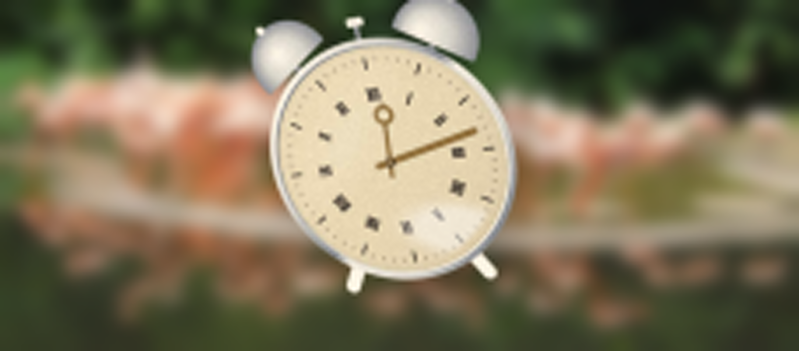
12,13
